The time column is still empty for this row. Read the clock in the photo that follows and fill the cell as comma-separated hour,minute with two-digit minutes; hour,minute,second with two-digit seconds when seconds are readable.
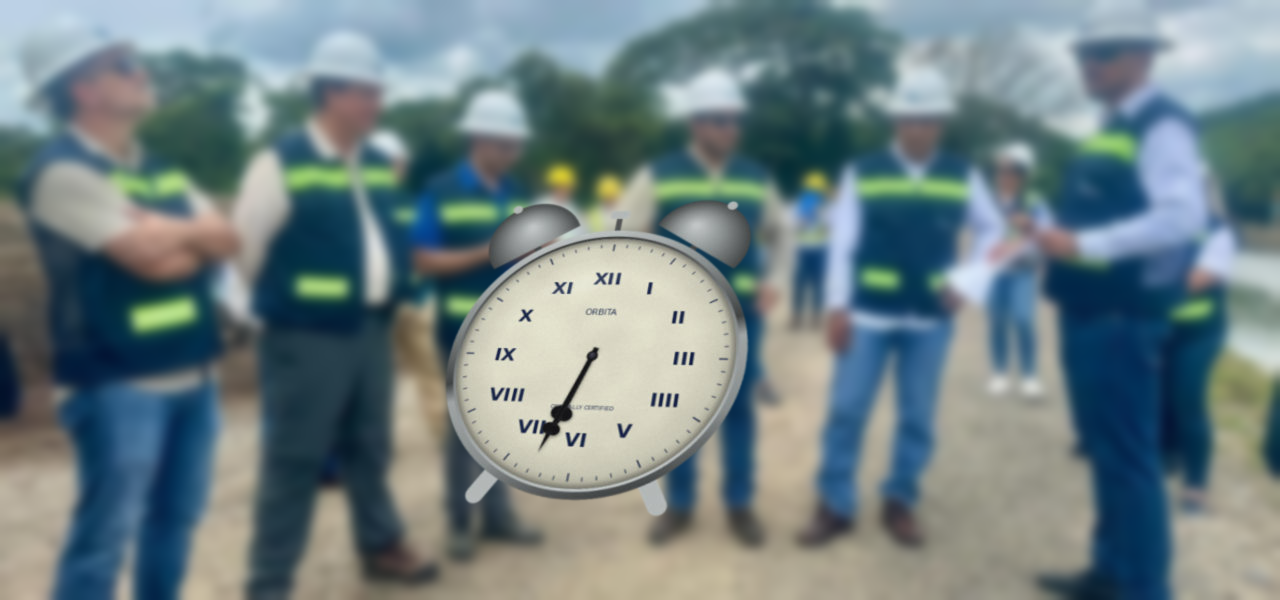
6,33
